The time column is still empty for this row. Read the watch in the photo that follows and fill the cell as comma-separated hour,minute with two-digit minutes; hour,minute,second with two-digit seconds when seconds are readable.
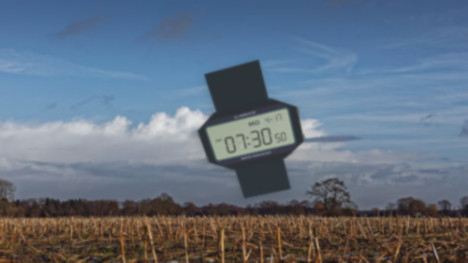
7,30
